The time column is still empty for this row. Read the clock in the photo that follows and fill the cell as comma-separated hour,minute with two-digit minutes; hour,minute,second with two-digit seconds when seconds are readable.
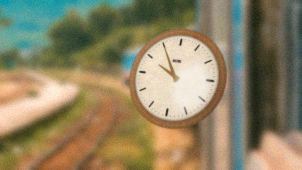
9,55
